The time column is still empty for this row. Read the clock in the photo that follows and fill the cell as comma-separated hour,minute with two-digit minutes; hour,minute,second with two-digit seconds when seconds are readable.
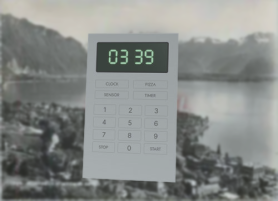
3,39
